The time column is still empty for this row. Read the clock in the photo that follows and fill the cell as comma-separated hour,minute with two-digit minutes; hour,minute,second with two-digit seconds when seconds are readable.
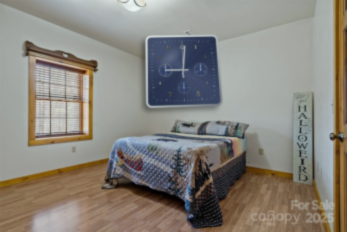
9,01
